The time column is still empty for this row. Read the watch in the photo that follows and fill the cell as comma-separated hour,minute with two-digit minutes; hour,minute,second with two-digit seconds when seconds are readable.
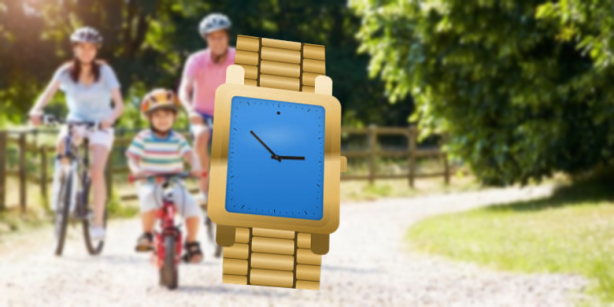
2,52
